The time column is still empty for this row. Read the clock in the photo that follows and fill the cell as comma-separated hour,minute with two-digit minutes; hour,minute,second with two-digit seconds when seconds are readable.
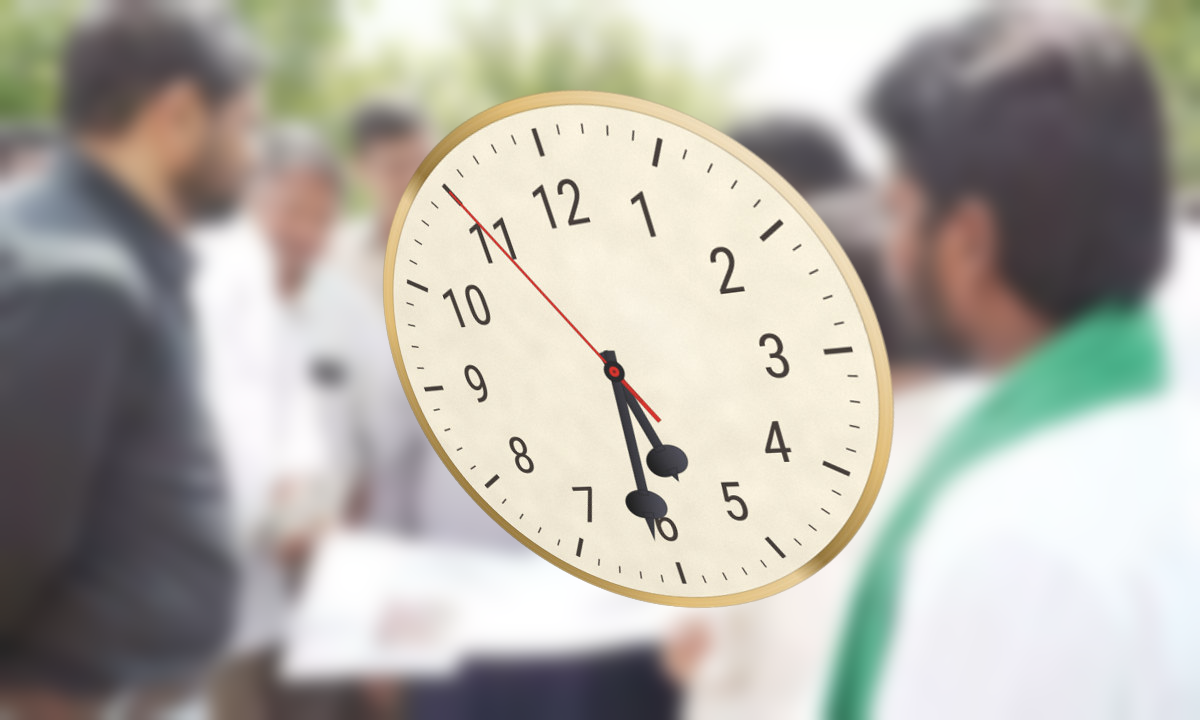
5,30,55
